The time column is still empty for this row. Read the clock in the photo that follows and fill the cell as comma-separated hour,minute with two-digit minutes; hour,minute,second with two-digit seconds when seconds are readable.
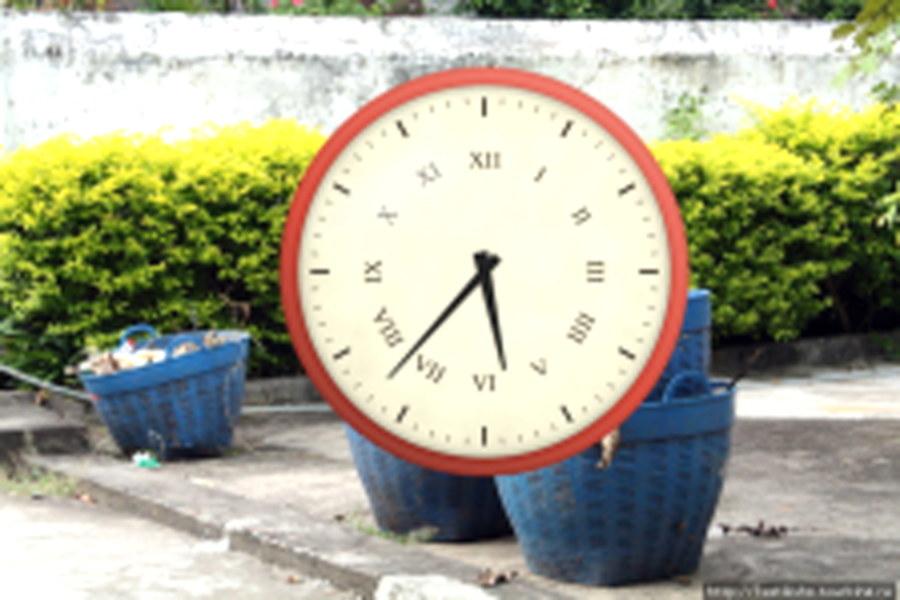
5,37
